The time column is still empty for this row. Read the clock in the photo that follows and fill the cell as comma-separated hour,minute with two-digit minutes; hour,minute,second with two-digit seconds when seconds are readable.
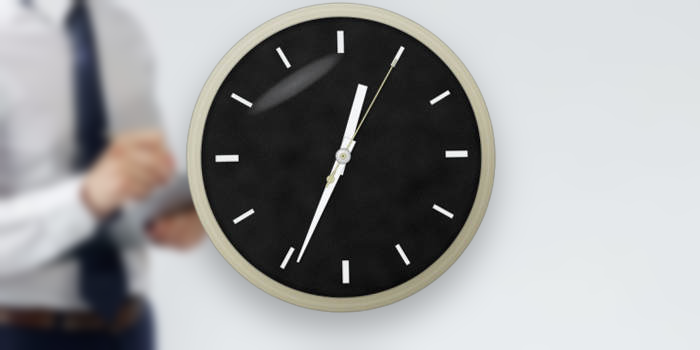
12,34,05
